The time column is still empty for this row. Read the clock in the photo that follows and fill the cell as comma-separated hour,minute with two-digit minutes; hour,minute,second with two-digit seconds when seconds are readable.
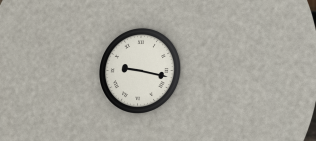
9,17
